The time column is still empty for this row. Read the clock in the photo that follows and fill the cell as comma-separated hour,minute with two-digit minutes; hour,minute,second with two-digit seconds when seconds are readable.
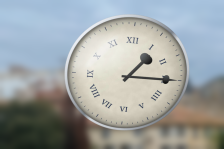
1,15
